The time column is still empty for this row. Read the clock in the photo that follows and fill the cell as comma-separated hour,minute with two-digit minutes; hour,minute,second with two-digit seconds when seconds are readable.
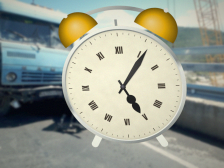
5,06
